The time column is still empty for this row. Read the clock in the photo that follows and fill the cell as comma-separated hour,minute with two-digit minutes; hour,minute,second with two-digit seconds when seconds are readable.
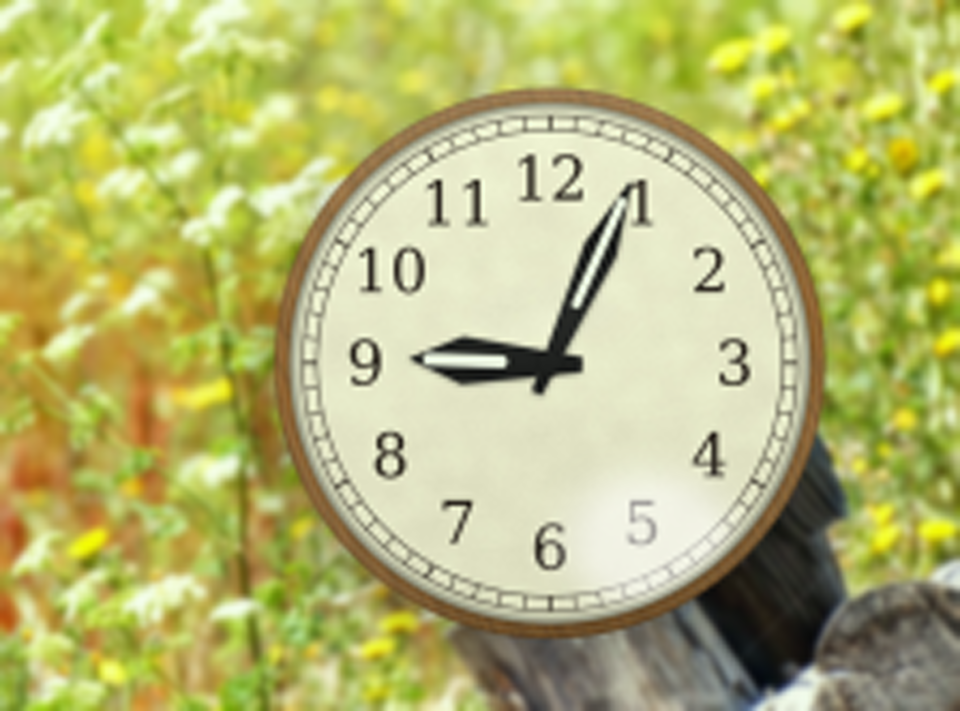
9,04
